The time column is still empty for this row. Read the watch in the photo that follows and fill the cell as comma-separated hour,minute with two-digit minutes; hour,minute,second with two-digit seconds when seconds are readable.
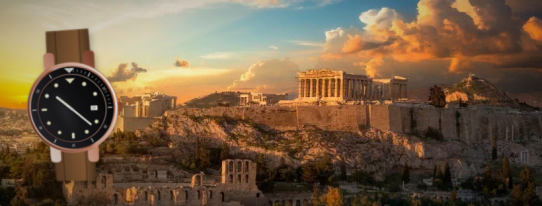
10,22
